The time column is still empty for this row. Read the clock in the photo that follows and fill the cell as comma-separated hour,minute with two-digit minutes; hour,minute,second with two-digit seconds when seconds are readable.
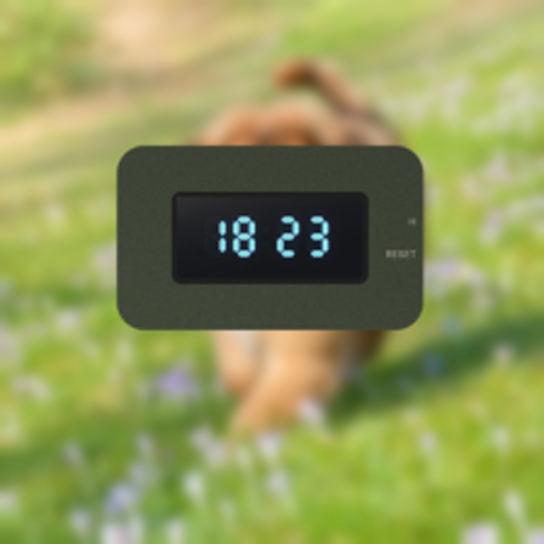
18,23
